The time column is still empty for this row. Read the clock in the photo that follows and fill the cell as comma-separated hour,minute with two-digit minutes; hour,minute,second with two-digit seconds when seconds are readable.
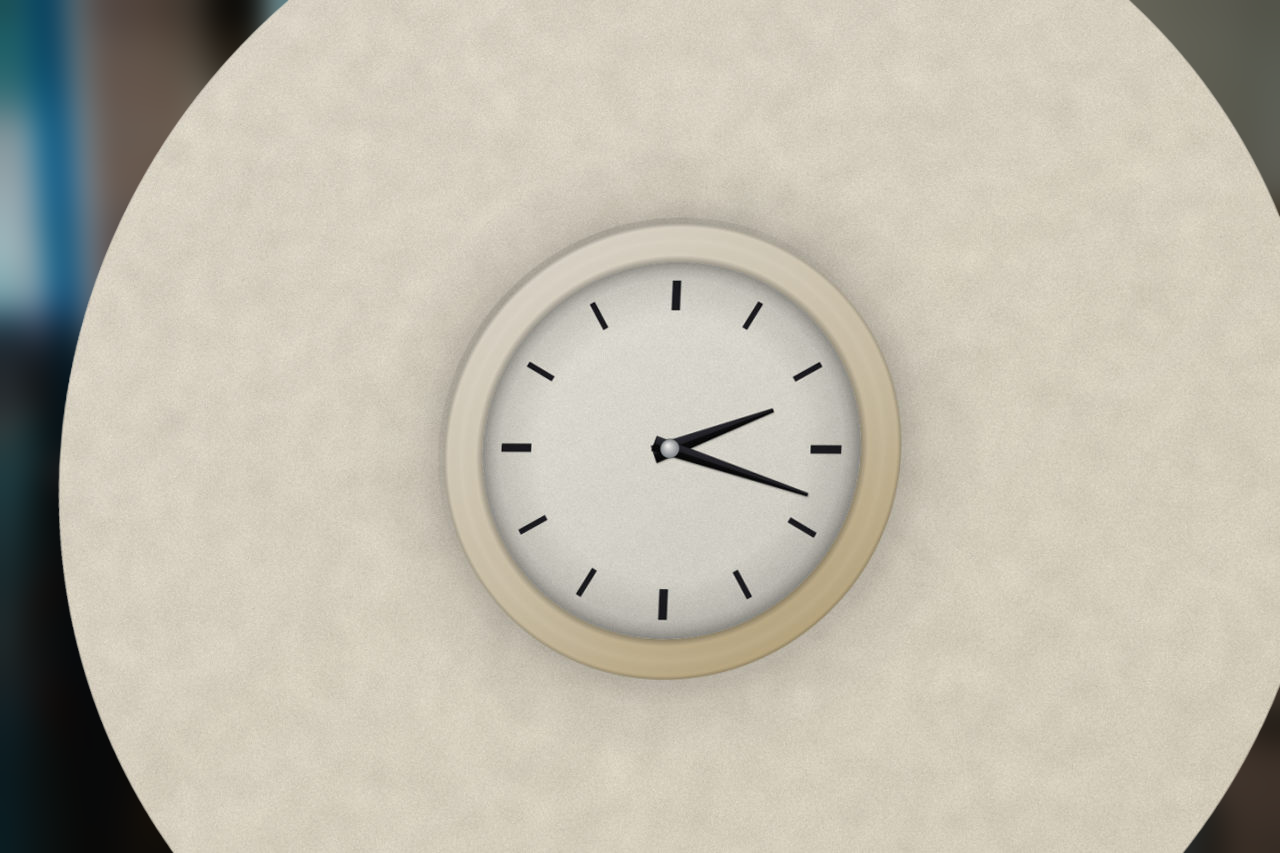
2,18
